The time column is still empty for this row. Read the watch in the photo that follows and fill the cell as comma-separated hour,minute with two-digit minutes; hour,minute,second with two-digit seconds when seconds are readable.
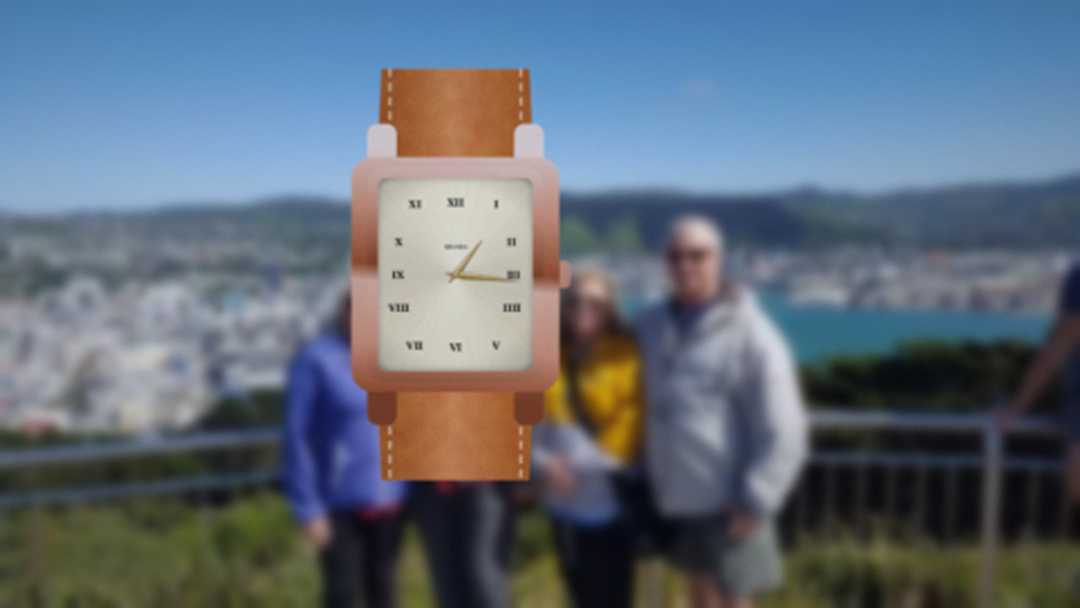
1,16
